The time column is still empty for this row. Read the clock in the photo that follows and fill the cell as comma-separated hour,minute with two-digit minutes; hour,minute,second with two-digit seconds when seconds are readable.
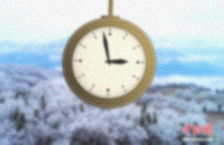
2,58
